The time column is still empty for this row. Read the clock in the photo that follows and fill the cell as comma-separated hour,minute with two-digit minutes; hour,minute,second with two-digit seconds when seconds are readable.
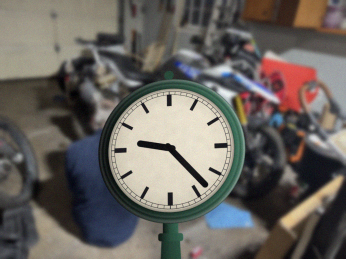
9,23
